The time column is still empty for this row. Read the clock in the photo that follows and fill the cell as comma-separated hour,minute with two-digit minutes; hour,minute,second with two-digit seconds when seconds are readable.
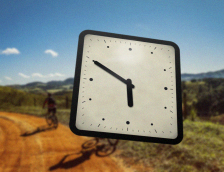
5,50
